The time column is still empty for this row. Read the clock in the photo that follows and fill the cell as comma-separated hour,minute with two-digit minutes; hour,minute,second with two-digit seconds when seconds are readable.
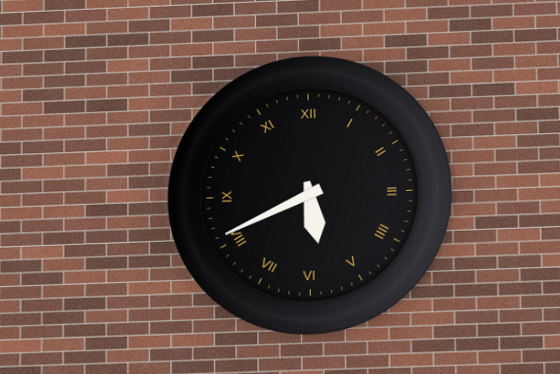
5,41
